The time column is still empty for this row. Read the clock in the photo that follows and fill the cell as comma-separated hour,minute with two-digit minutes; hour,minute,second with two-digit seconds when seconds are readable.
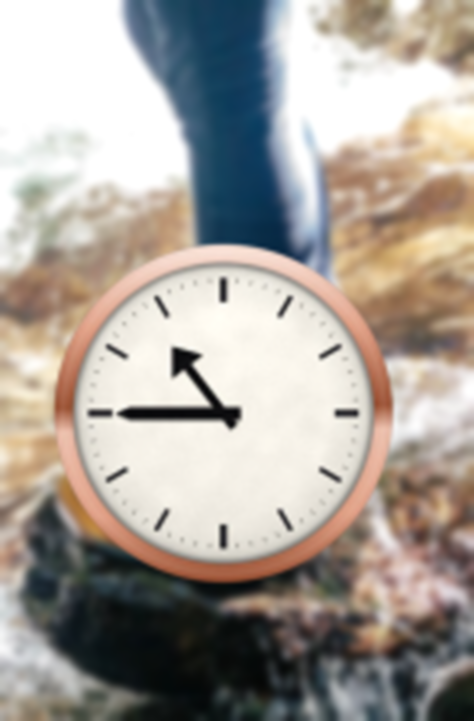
10,45
